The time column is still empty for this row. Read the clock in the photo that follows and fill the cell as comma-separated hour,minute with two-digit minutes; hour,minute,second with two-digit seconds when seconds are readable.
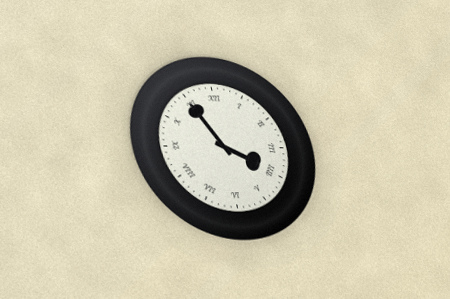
3,55
